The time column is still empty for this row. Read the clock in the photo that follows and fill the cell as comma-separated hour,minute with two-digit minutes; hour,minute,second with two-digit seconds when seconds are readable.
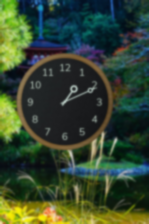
1,11
